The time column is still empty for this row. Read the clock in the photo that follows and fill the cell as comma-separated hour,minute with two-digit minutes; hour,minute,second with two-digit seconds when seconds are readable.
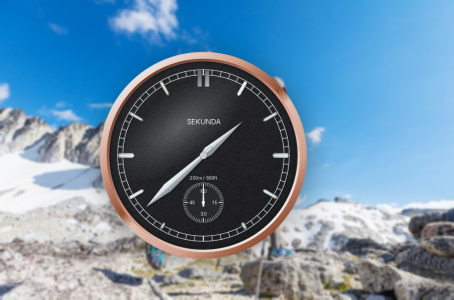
1,38
